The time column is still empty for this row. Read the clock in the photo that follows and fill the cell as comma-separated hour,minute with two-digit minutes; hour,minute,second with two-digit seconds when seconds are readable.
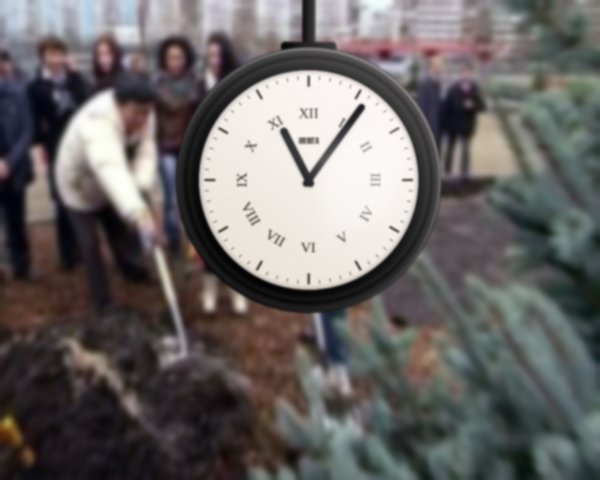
11,06
